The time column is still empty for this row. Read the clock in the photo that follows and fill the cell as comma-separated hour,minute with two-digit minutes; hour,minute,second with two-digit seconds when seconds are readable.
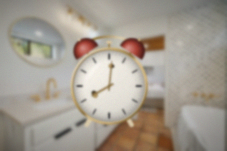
8,01
